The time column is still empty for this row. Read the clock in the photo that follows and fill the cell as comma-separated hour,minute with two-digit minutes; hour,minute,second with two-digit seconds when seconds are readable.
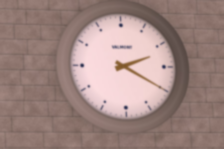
2,20
